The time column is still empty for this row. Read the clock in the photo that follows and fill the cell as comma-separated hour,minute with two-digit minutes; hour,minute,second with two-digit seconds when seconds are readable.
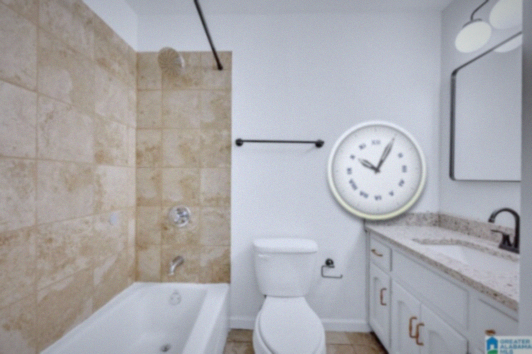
10,05
